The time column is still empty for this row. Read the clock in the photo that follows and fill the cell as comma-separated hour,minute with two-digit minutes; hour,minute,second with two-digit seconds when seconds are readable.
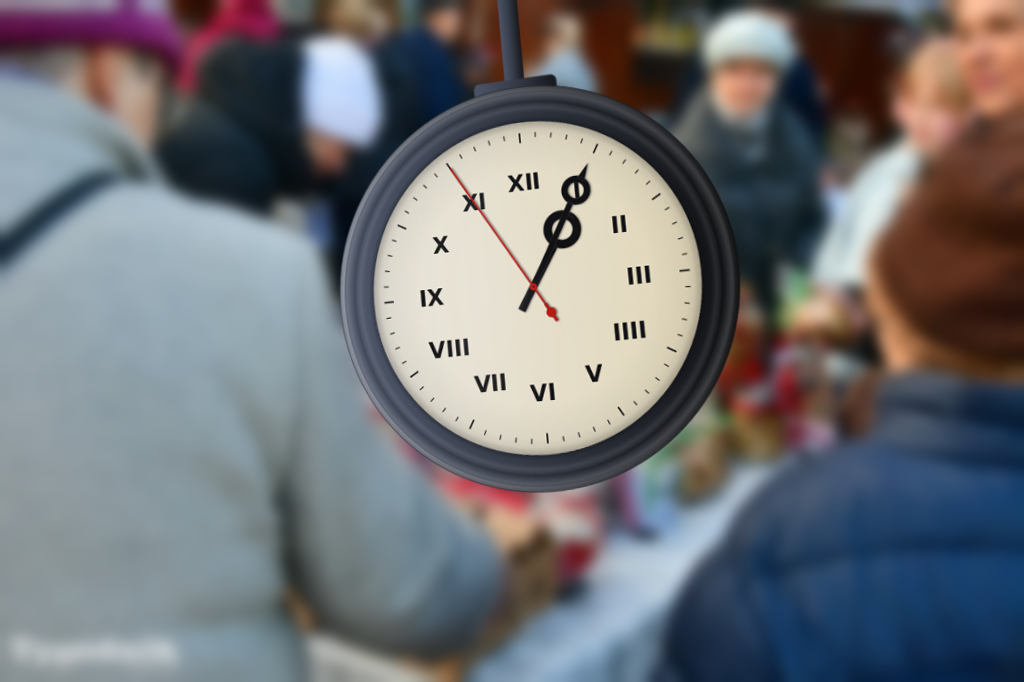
1,04,55
